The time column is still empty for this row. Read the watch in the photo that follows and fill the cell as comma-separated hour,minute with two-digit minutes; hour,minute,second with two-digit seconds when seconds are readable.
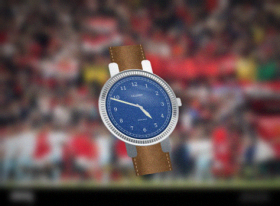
4,49
